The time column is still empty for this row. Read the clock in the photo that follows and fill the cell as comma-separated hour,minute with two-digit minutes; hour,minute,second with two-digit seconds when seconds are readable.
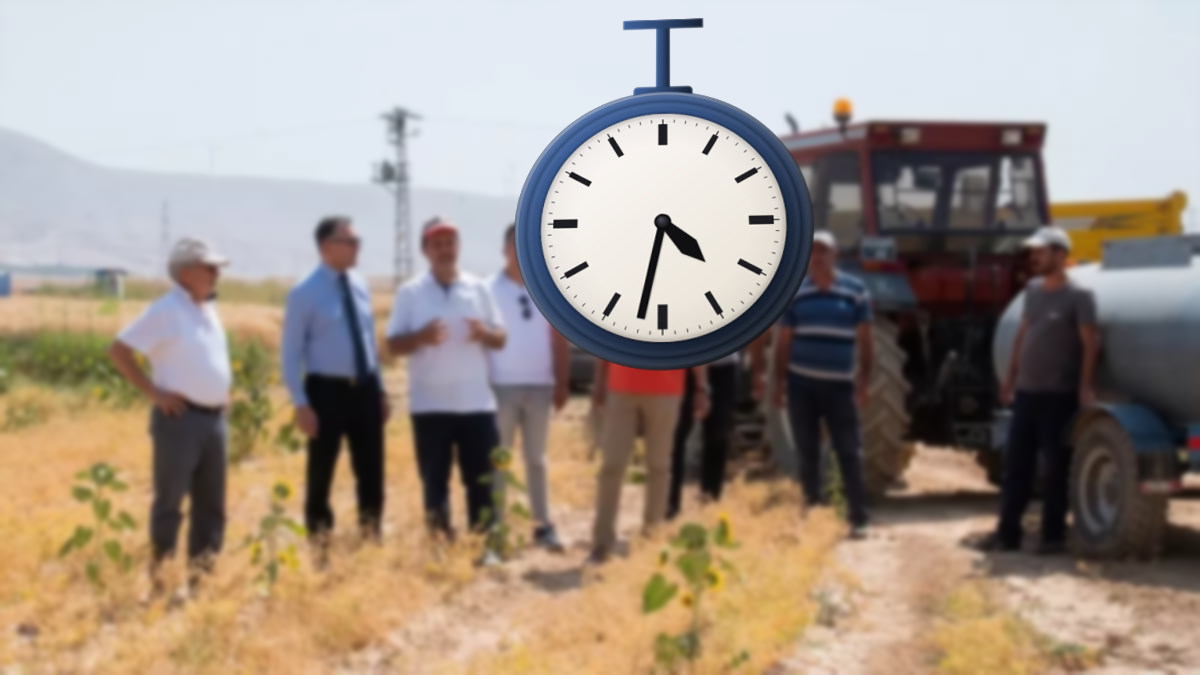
4,32
